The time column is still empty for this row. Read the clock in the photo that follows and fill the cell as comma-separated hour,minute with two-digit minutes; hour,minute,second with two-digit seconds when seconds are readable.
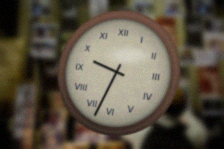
9,33
